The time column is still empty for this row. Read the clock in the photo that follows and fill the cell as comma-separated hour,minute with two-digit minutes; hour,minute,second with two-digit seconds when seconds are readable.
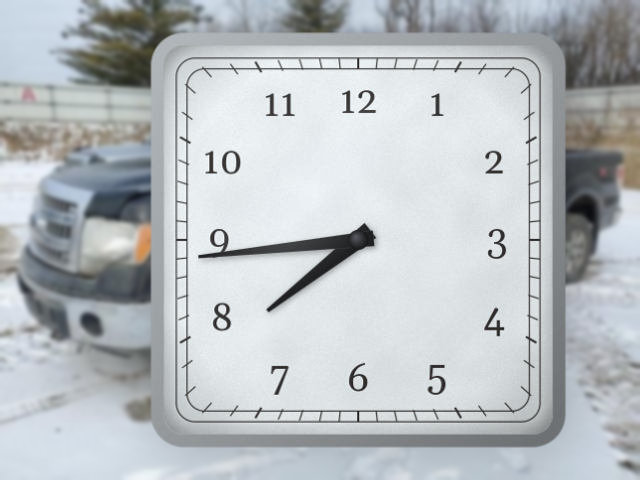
7,44
